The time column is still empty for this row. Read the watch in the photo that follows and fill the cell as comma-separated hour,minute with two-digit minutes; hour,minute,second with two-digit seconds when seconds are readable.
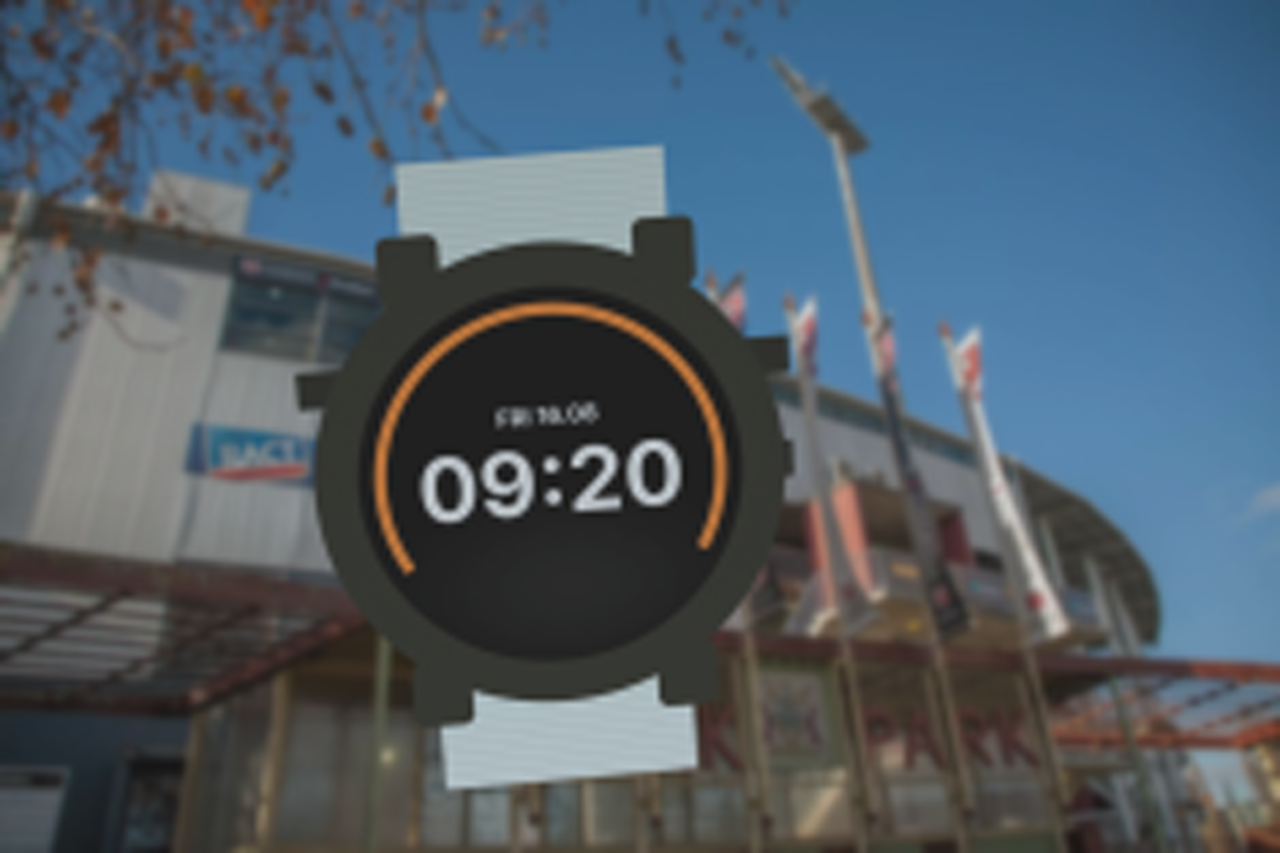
9,20
